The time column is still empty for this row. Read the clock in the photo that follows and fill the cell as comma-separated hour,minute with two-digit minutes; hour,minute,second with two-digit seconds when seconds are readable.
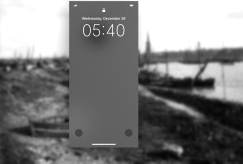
5,40
